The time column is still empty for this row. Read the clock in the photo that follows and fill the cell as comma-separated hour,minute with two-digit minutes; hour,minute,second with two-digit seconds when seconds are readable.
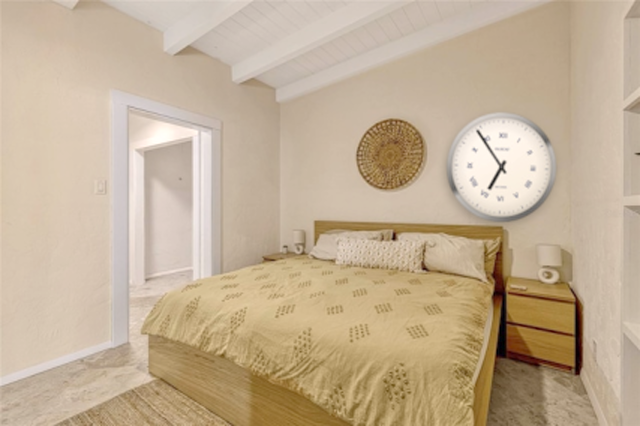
6,54
